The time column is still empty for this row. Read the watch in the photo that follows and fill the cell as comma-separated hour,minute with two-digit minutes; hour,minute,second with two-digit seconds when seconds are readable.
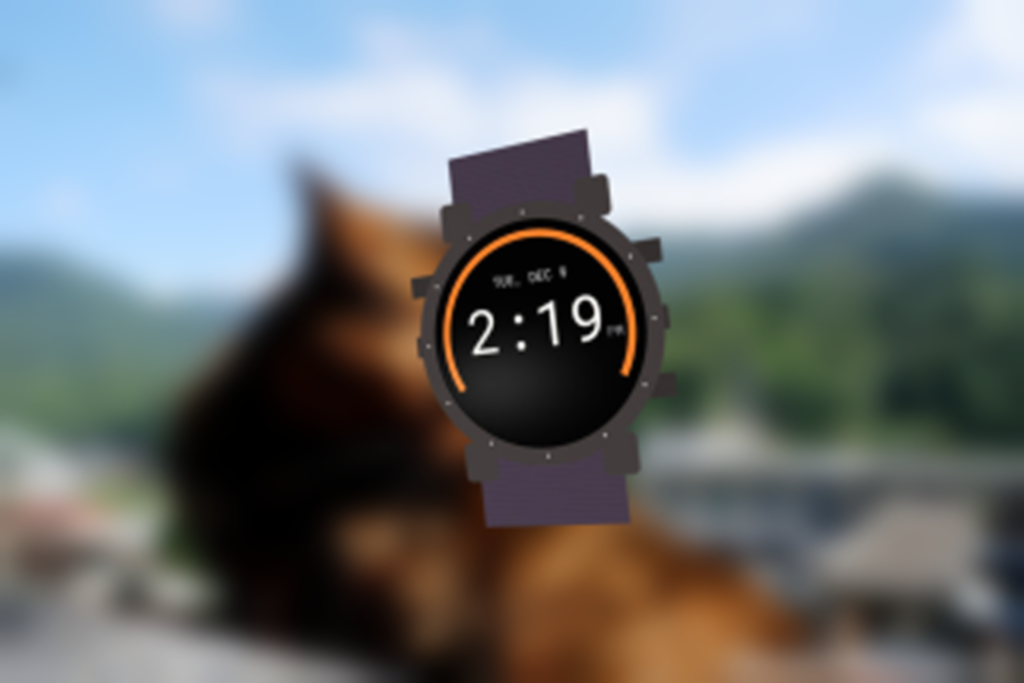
2,19
